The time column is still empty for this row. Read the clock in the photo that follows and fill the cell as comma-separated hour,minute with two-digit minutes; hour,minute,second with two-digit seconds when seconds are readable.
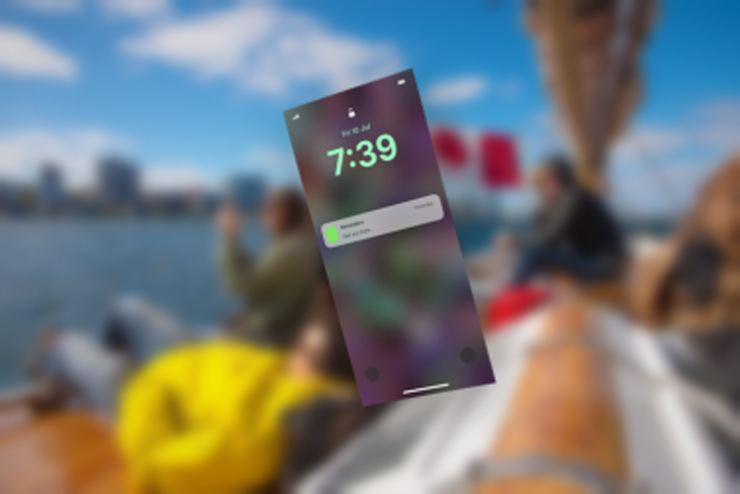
7,39
